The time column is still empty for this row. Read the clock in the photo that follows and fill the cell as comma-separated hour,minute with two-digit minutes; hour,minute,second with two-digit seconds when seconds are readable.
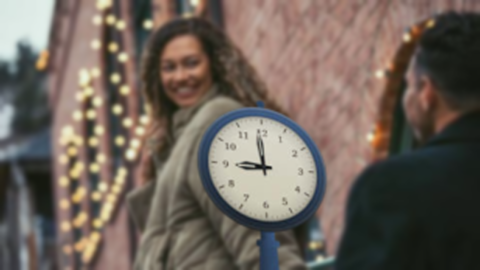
8,59
